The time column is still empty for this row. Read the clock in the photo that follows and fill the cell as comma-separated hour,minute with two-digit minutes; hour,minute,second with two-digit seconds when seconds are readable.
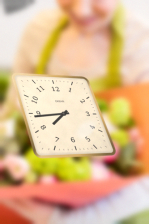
7,44
